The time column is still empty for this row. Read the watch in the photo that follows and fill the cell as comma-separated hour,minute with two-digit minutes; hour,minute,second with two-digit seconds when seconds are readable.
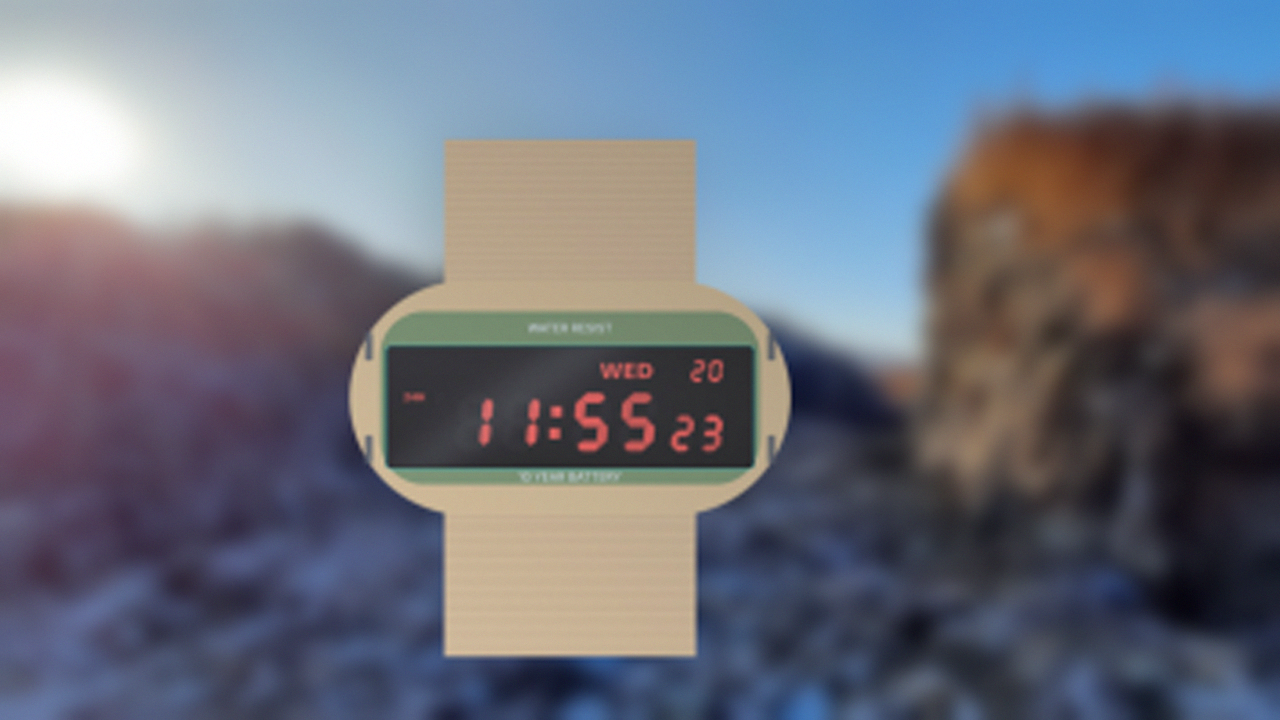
11,55,23
